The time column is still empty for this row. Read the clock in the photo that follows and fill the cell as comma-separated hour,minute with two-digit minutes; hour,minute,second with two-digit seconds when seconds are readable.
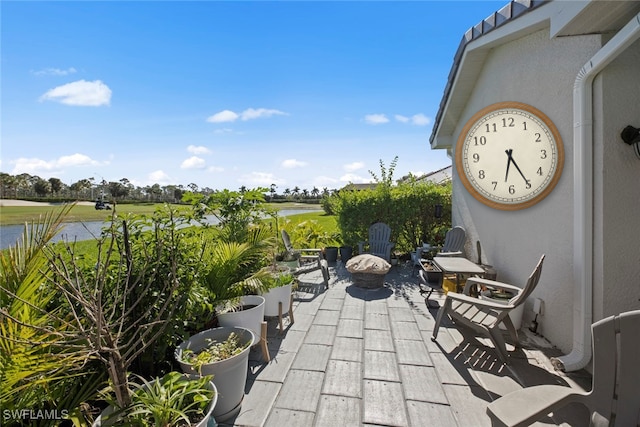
6,25
